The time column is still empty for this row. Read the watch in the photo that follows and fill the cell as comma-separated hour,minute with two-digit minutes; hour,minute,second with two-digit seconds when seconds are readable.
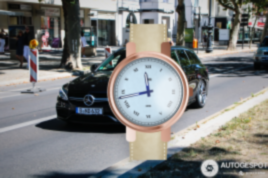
11,43
